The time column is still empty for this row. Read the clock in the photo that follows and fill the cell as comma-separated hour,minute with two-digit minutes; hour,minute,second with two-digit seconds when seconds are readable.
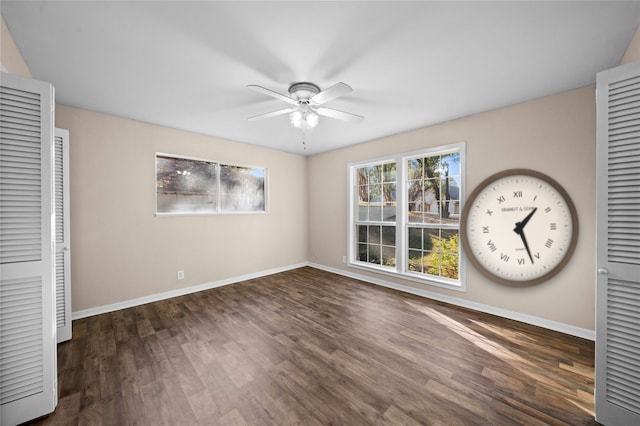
1,27
